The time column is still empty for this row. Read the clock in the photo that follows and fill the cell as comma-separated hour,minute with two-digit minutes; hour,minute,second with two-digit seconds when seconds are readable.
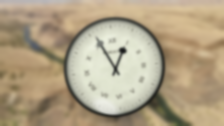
12,56
